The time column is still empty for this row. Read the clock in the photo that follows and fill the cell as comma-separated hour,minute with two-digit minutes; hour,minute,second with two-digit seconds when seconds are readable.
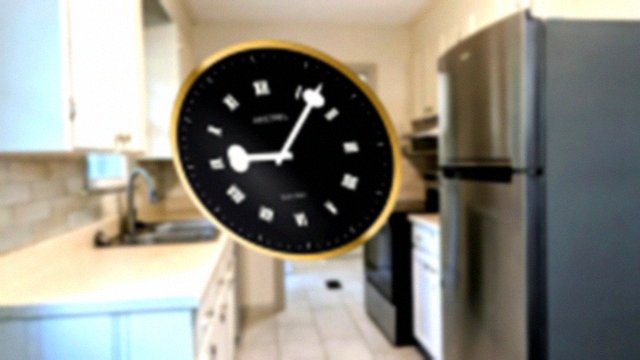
9,07
